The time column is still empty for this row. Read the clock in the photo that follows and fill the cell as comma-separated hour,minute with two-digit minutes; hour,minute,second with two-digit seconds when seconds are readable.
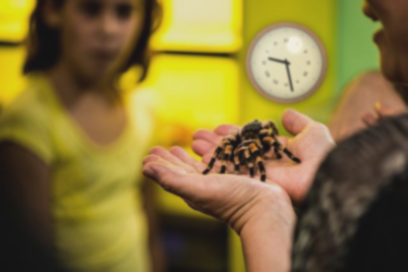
9,28
